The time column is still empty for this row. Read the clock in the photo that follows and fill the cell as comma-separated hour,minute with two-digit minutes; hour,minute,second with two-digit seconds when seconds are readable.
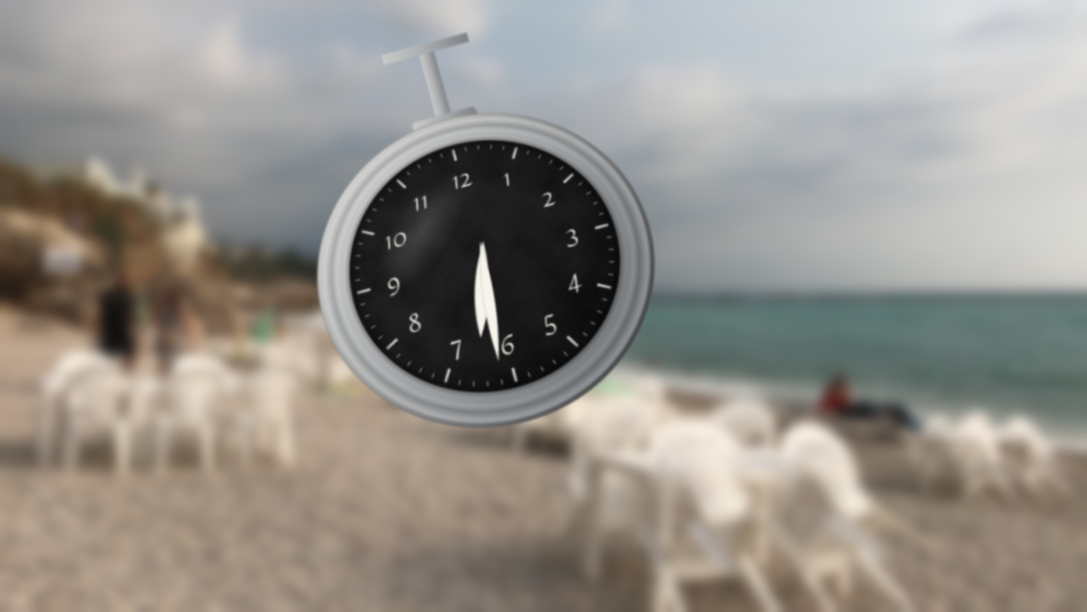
6,31
